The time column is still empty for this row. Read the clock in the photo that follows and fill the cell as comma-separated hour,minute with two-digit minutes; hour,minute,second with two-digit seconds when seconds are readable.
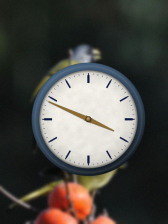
3,49
